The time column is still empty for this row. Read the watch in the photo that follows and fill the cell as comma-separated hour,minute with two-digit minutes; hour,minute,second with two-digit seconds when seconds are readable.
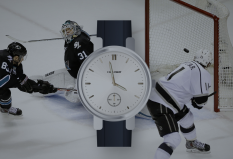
3,58
